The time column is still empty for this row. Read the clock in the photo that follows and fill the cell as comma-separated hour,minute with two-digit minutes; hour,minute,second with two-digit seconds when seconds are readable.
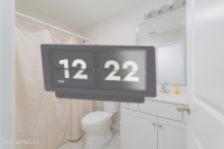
12,22
